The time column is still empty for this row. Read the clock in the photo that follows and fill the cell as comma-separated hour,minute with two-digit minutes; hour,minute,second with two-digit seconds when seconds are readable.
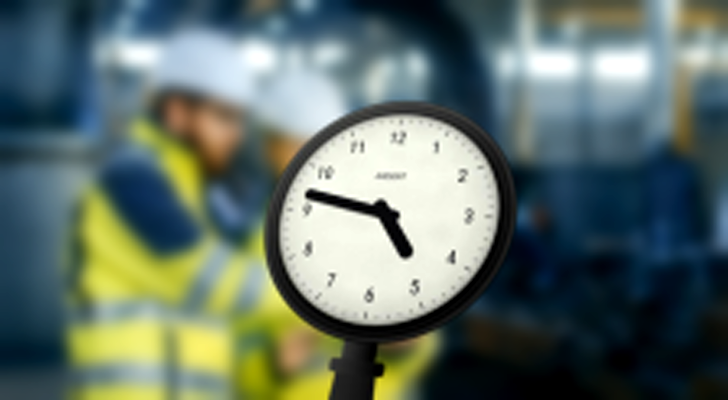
4,47
